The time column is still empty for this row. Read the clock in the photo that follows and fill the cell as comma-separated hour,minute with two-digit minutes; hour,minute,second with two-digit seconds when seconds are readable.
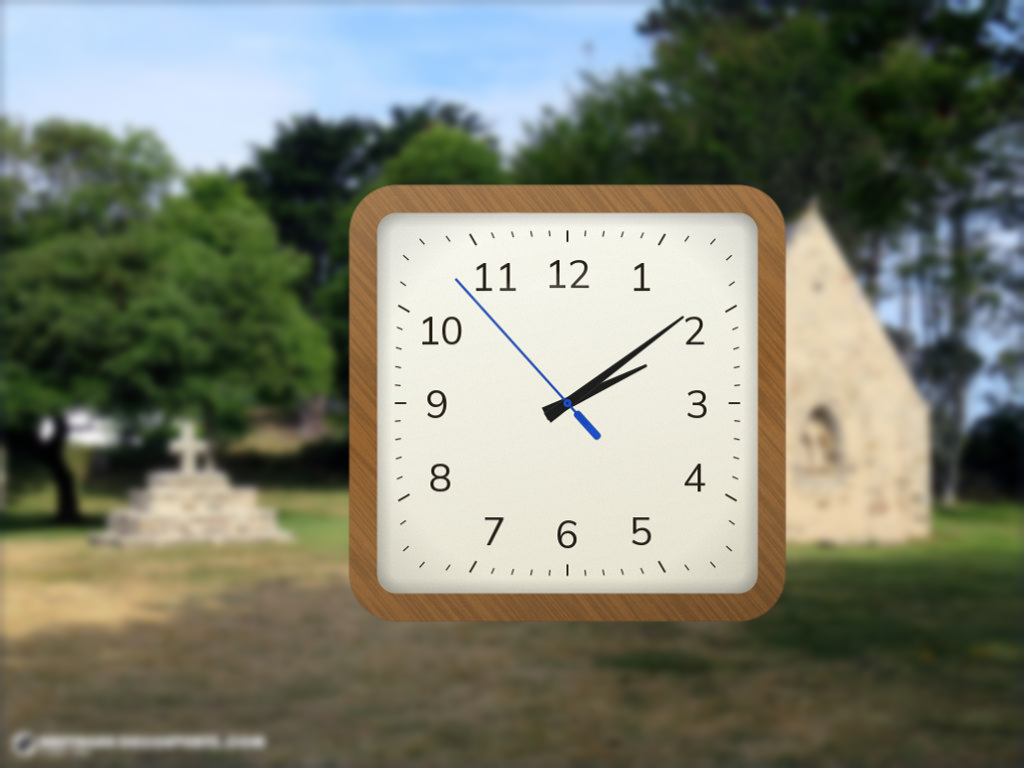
2,08,53
